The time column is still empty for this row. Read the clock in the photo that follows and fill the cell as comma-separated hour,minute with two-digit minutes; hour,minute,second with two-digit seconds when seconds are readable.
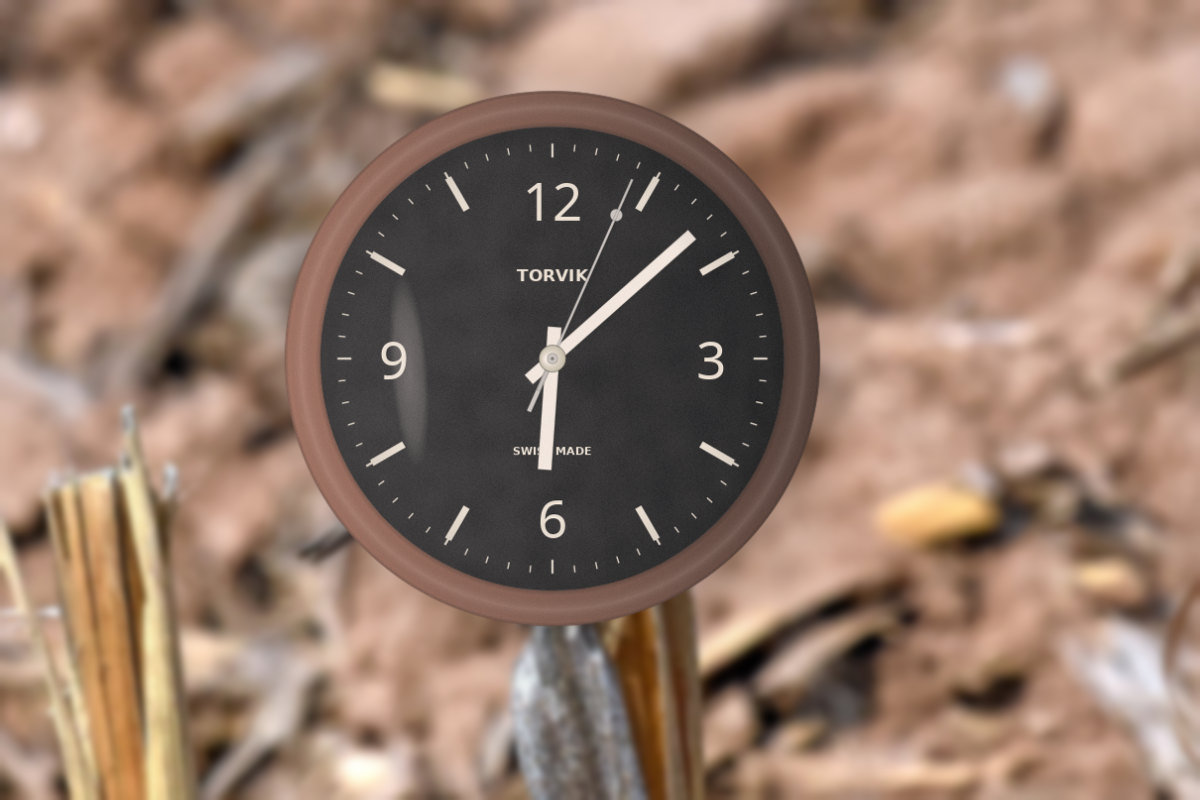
6,08,04
